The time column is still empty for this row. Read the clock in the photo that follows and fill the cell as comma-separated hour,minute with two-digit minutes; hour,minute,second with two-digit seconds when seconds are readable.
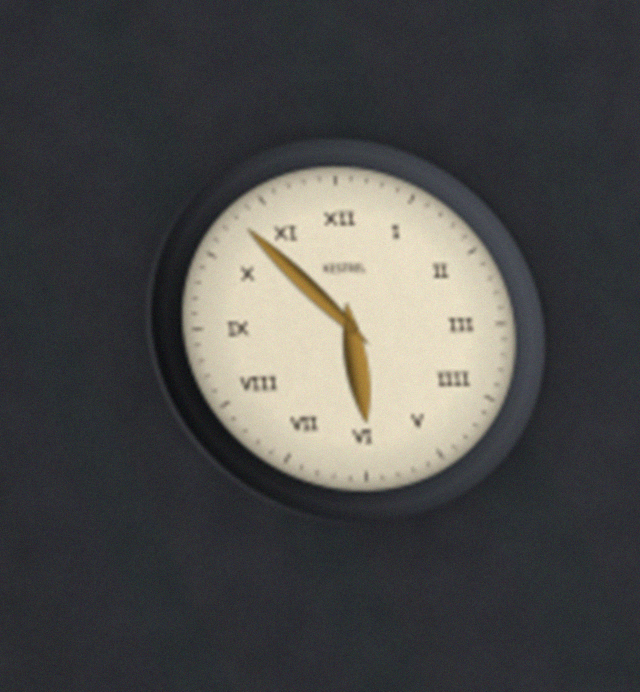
5,53
